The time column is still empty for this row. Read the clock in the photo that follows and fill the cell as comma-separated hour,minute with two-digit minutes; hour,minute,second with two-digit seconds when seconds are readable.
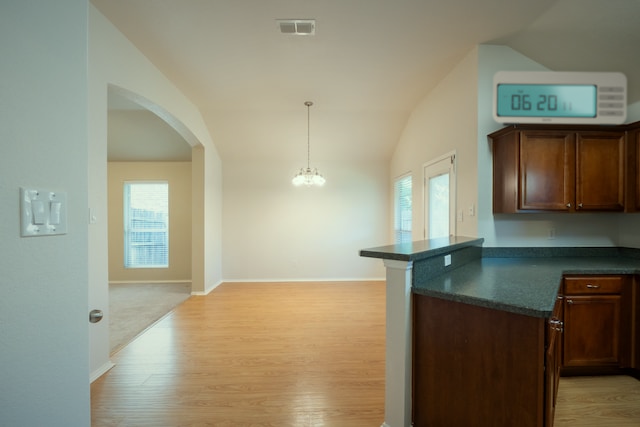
6,20
